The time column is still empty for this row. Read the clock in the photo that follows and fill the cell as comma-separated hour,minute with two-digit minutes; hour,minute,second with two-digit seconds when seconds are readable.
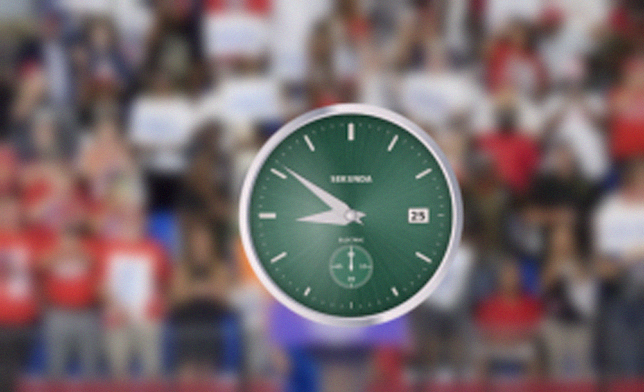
8,51
